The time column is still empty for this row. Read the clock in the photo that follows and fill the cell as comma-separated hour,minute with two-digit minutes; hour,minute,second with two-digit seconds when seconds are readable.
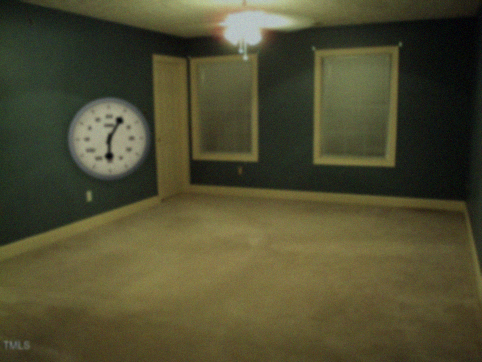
6,05
